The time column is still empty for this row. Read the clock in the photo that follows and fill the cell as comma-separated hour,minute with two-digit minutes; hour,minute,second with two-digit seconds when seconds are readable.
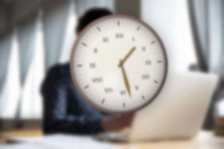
1,28
